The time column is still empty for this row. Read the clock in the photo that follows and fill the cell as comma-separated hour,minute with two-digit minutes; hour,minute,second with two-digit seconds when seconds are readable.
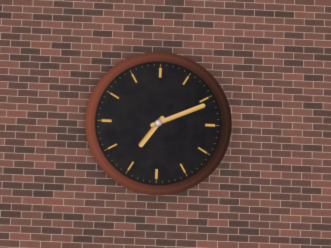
7,11
